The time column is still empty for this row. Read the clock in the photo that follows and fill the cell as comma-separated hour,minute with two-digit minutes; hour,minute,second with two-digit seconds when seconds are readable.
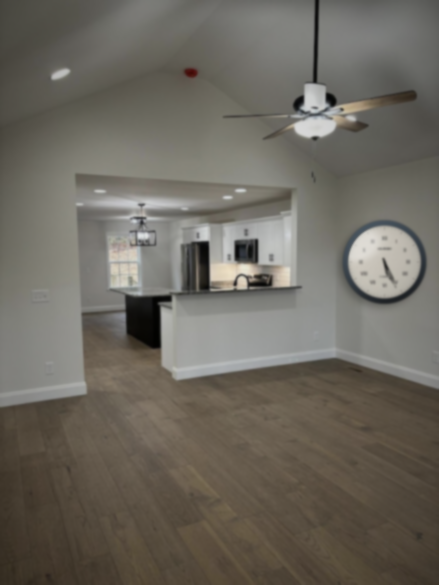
5,26
